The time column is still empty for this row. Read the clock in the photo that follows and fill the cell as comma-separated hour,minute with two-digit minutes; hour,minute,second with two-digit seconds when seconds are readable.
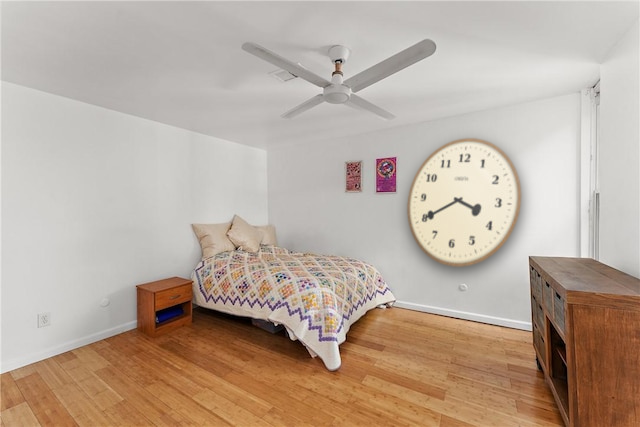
3,40
